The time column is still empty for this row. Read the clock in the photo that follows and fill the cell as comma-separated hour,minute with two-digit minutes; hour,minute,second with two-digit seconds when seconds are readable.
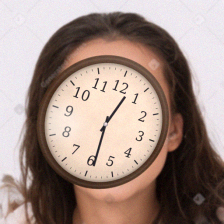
12,29
